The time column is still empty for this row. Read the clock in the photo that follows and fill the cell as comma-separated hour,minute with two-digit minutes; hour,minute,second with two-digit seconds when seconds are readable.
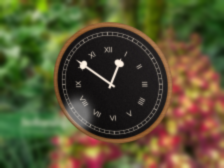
12,51
